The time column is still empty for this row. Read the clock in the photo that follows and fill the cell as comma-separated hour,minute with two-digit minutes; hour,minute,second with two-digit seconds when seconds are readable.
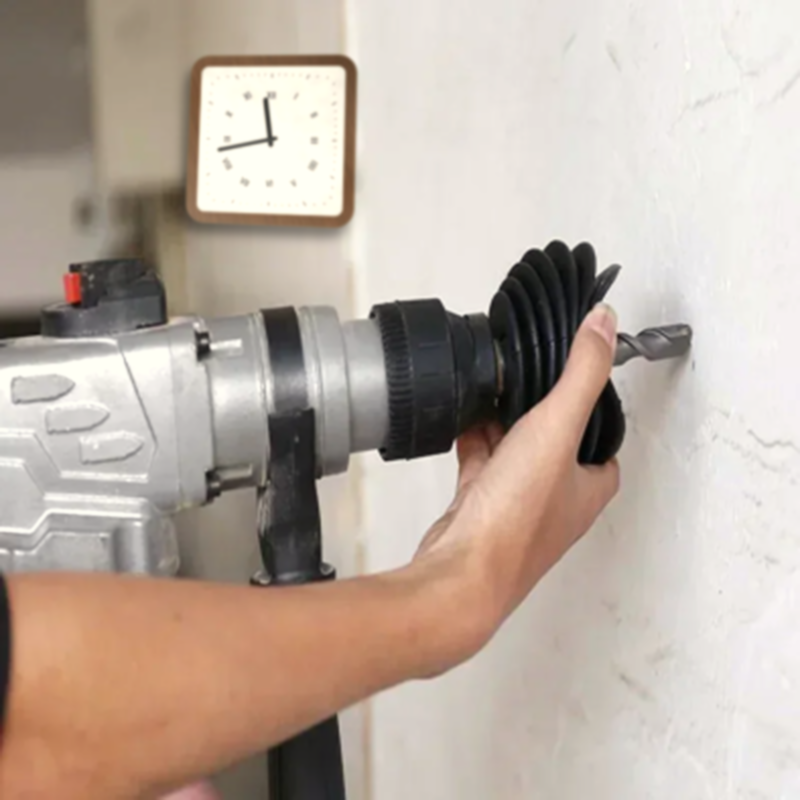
11,43
